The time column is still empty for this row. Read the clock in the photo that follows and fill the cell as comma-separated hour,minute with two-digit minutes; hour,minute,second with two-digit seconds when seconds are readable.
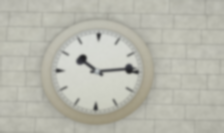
10,14
